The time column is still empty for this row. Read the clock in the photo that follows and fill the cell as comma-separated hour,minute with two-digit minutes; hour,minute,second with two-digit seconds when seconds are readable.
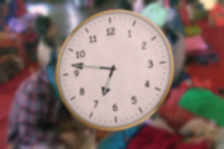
6,47
